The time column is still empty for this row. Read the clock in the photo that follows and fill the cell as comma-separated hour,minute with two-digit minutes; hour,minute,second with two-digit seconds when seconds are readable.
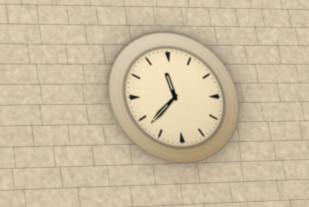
11,38
